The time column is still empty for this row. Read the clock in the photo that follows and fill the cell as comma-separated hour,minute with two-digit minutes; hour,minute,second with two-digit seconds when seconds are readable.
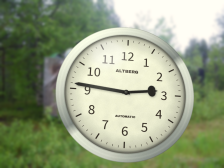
2,46
